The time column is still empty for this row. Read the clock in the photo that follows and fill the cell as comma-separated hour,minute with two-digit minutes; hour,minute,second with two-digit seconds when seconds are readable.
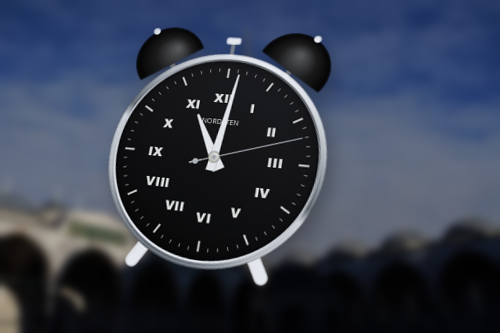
11,01,12
